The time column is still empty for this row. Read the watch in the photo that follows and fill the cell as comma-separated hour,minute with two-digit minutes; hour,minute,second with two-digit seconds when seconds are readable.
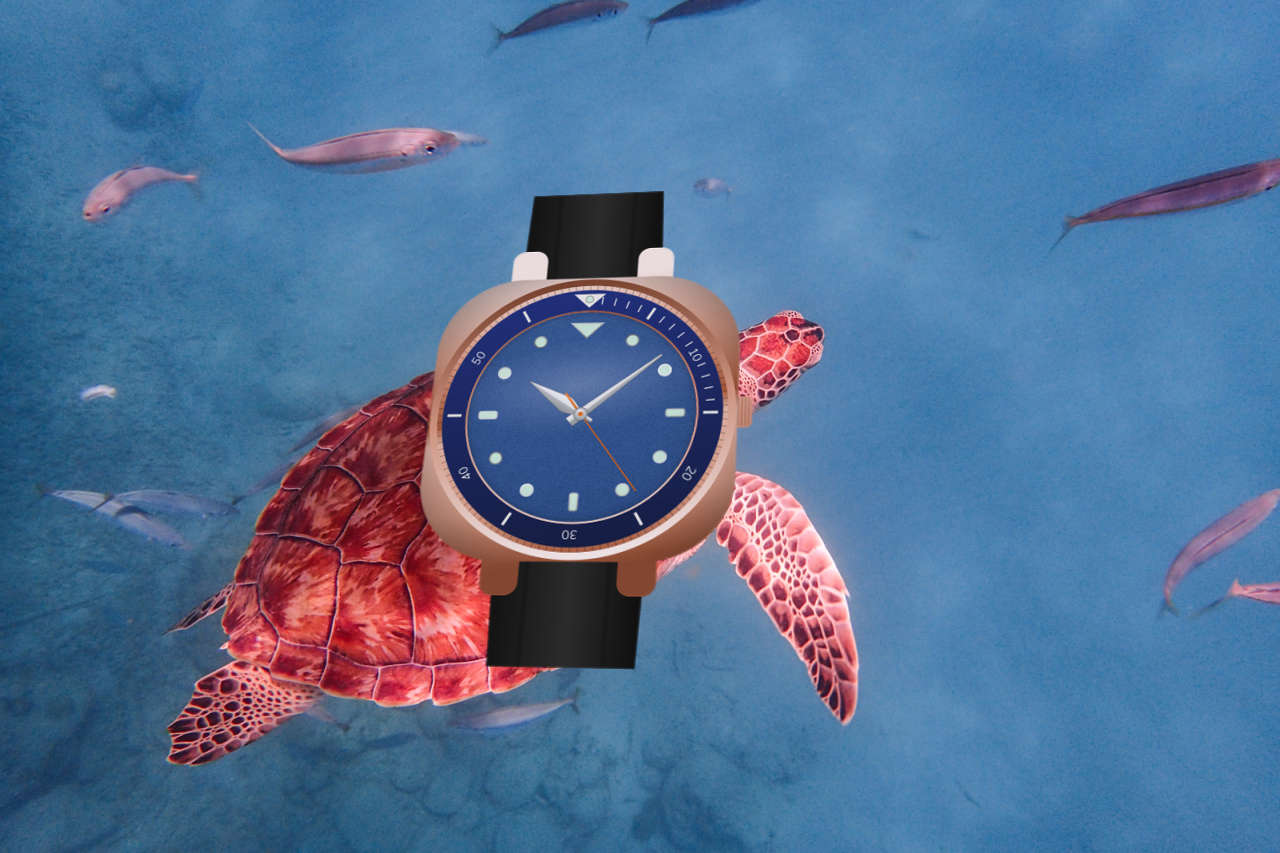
10,08,24
